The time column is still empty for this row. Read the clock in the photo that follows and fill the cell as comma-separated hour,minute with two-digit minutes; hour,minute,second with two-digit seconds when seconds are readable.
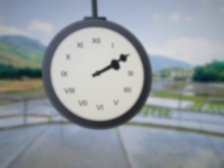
2,10
